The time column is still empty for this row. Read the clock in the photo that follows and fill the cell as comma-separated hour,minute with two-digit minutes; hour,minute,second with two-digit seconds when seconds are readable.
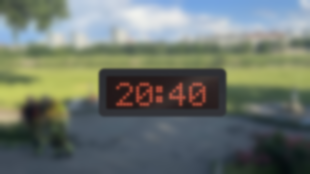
20,40
